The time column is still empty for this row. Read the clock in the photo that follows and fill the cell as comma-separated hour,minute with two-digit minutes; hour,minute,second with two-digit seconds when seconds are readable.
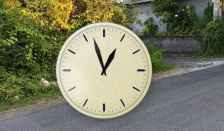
12,57
